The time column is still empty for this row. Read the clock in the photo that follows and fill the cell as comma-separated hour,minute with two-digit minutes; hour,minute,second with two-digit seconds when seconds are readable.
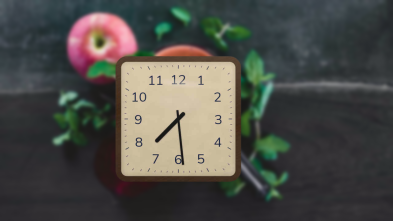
7,29
